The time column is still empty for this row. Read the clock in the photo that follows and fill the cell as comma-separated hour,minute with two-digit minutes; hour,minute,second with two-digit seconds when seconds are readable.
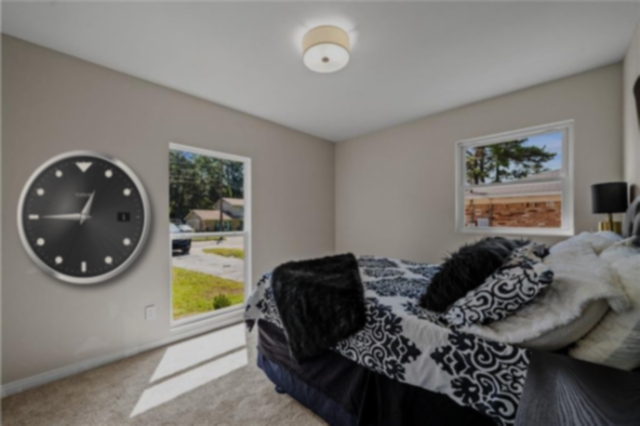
12,45
